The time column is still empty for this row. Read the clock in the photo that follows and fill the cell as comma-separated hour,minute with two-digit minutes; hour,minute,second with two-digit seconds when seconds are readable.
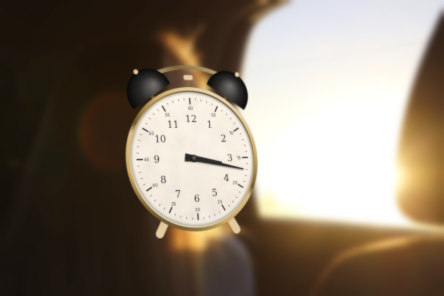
3,17
